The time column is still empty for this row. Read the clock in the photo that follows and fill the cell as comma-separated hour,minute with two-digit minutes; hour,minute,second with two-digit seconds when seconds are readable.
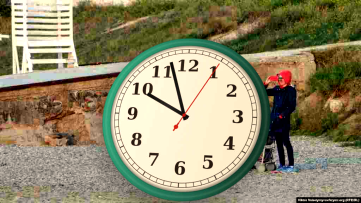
9,57,05
